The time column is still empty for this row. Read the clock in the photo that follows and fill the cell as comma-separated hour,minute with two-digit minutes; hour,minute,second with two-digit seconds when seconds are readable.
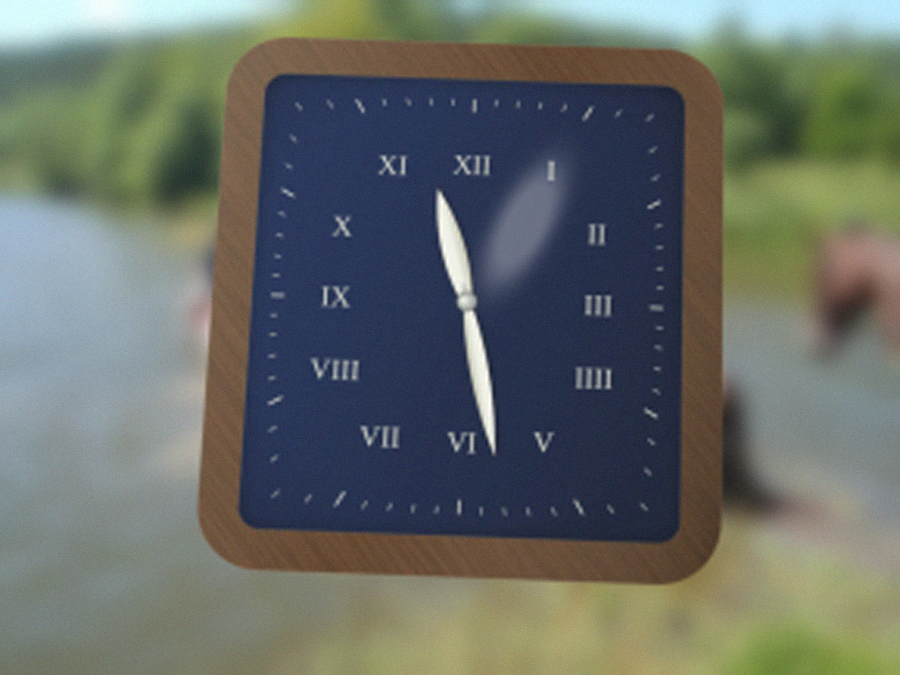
11,28
